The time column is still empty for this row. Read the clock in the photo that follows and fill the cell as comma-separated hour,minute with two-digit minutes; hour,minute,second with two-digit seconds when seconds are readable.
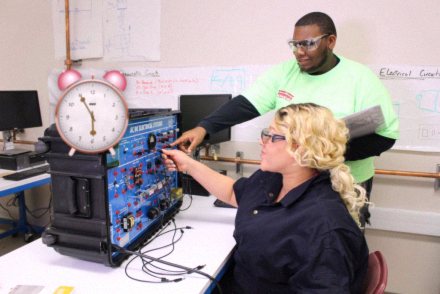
5,55
